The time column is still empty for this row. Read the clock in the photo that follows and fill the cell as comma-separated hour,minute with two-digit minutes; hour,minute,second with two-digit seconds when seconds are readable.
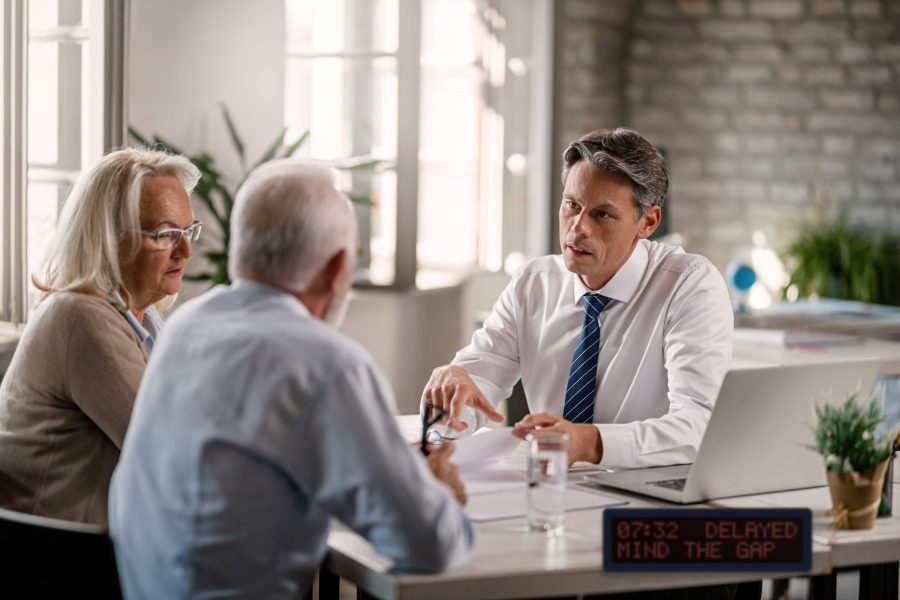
7,32
